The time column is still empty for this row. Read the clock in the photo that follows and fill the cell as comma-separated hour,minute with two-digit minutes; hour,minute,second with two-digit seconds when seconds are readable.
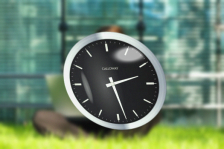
2,28
